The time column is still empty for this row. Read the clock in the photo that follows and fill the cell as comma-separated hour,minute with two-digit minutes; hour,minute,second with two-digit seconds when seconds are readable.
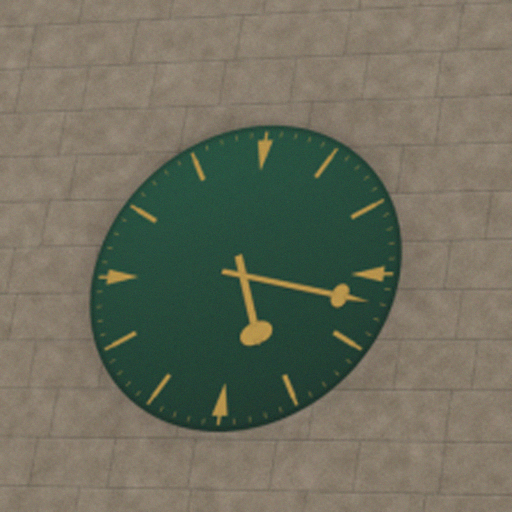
5,17
